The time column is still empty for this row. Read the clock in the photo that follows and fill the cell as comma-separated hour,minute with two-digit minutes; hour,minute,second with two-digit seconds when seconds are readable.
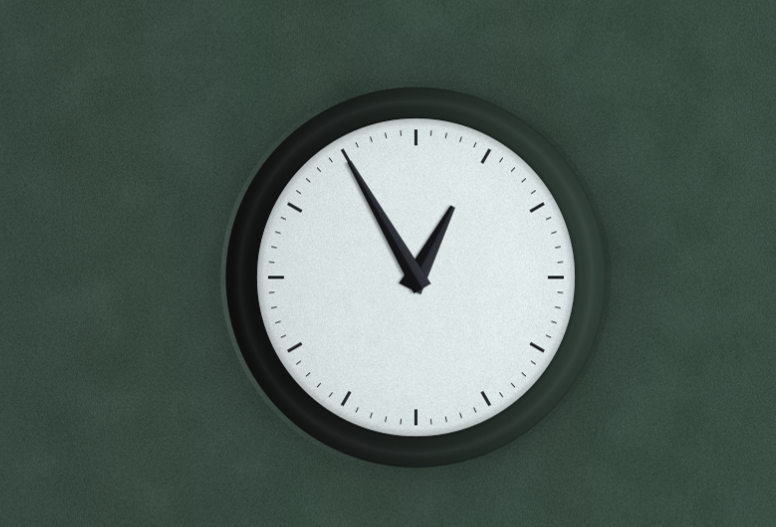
12,55
